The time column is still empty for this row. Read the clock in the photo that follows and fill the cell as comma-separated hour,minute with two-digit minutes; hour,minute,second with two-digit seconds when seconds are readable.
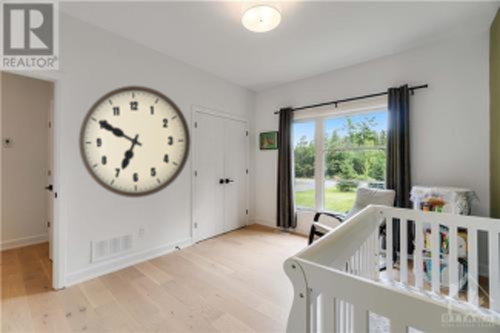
6,50
